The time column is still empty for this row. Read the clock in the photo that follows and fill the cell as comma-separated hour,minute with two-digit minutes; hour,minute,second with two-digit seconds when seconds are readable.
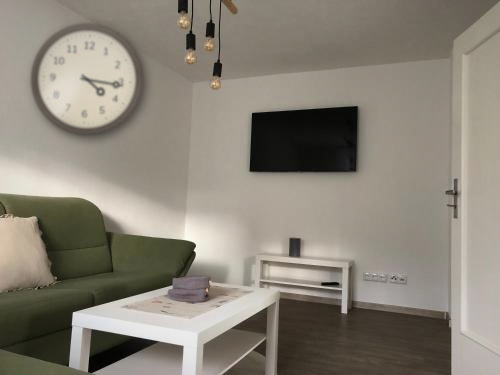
4,16
